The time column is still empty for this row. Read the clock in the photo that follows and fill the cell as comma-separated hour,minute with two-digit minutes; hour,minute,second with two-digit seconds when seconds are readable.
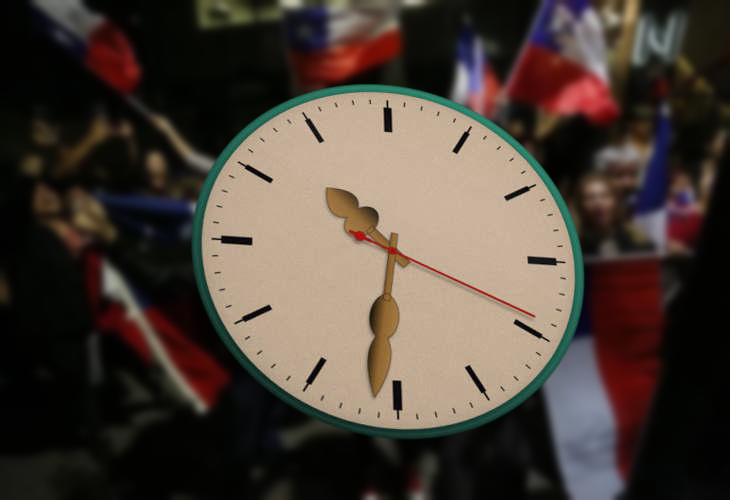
10,31,19
